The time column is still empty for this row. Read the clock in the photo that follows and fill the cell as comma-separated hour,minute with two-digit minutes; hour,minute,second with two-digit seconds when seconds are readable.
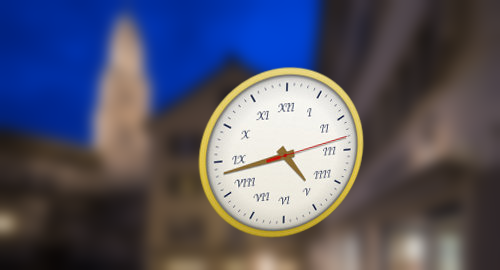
4,43,13
